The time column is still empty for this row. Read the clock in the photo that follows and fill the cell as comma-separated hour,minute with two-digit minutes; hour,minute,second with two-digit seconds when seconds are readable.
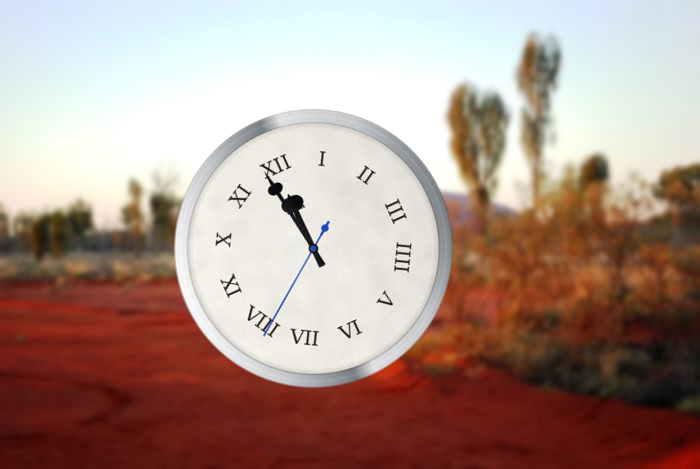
11,58,39
